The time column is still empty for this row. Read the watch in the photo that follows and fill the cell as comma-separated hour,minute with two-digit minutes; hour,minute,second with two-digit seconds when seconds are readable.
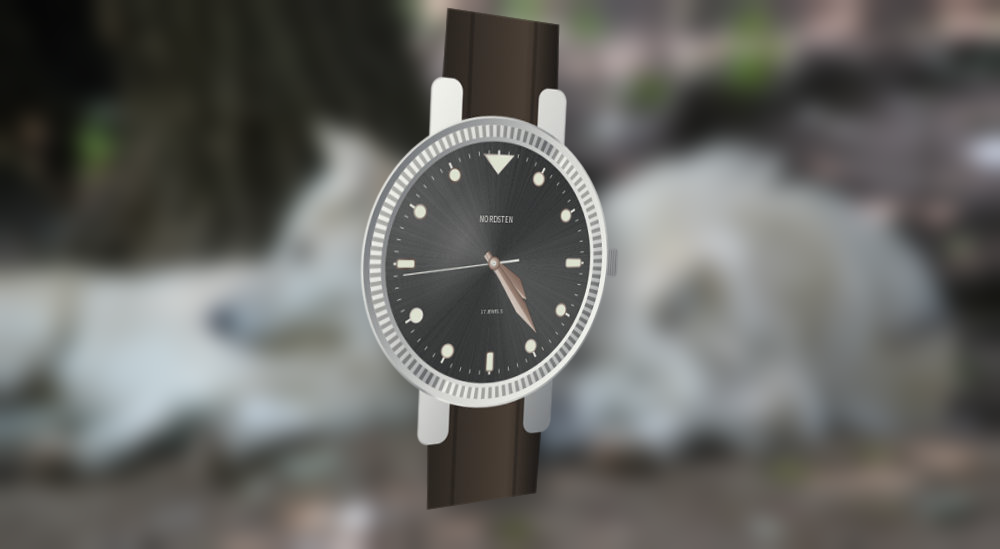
4,23,44
